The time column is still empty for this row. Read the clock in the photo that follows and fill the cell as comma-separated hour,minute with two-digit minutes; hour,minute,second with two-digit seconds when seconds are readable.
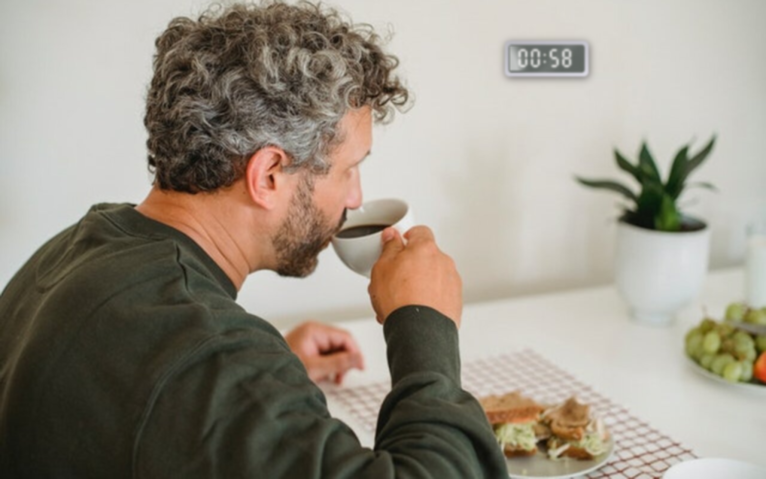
0,58
